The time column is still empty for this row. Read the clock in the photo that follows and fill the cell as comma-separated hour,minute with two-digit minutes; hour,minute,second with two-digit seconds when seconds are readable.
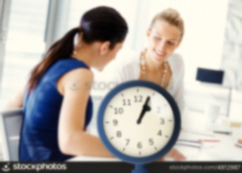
1,04
